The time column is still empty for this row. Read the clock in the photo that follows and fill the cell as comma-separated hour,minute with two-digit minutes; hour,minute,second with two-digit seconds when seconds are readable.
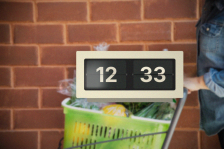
12,33
